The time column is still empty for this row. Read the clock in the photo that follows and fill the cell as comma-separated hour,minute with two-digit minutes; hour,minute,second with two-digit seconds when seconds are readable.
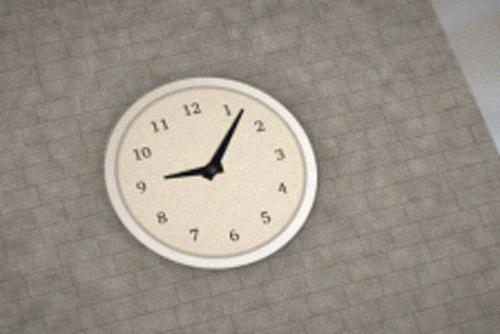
9,07
